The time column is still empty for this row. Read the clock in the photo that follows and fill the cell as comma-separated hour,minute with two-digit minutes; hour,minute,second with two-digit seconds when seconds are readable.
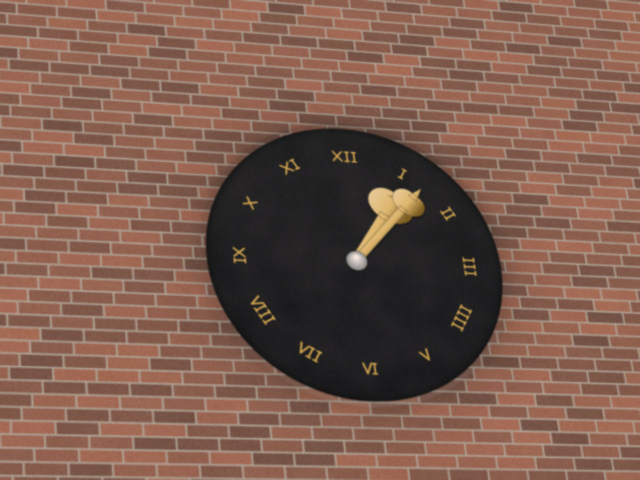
1,07
